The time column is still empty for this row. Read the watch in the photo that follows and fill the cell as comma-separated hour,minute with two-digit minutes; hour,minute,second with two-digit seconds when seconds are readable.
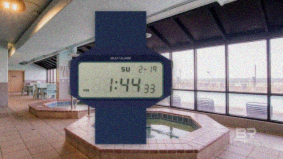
1,44,33
